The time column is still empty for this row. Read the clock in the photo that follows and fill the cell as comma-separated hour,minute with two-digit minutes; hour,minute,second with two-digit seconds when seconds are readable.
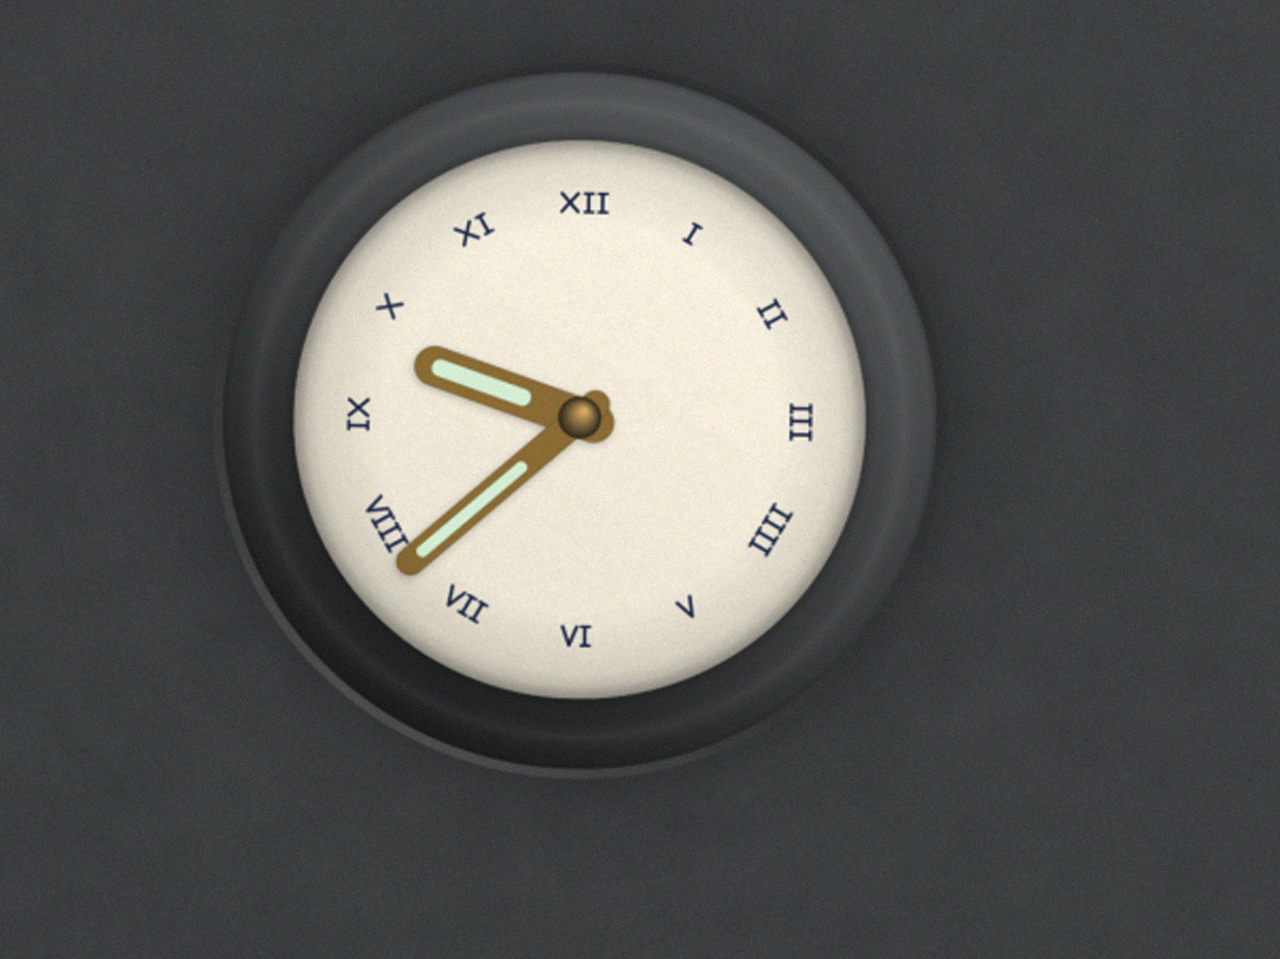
9,38
